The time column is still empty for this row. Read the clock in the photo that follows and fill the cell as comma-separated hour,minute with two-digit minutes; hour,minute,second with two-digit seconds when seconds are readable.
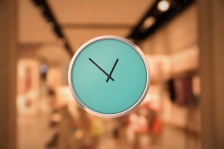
12,52
